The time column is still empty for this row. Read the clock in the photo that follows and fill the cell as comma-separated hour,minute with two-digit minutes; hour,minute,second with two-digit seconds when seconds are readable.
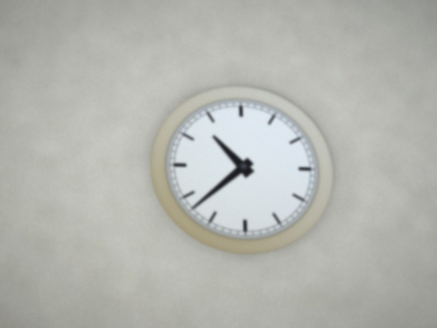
10,38
